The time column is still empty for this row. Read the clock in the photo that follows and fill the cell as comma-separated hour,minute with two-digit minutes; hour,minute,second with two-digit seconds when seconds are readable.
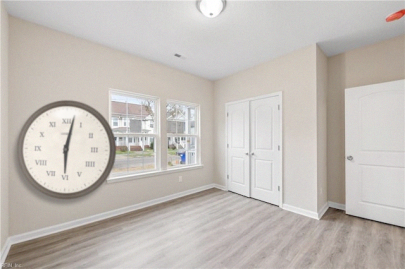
6,02
